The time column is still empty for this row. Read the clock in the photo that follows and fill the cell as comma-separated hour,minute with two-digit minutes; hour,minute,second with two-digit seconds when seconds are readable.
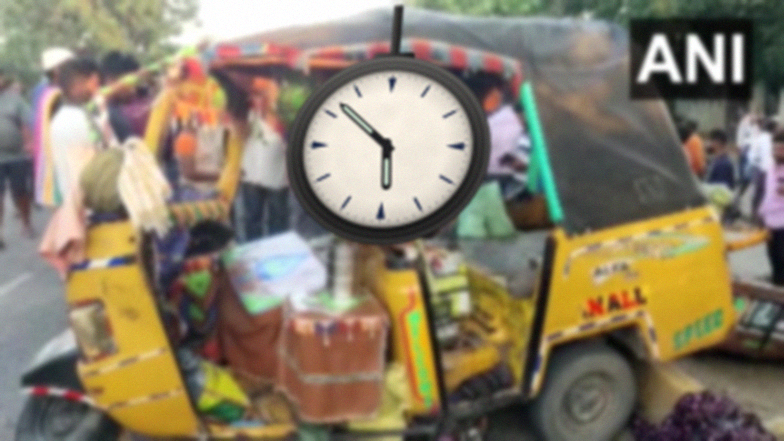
5,52
